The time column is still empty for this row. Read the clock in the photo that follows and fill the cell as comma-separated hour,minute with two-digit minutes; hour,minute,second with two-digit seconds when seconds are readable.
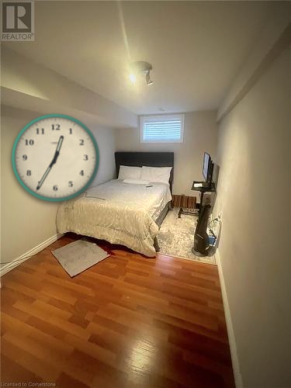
12,35
